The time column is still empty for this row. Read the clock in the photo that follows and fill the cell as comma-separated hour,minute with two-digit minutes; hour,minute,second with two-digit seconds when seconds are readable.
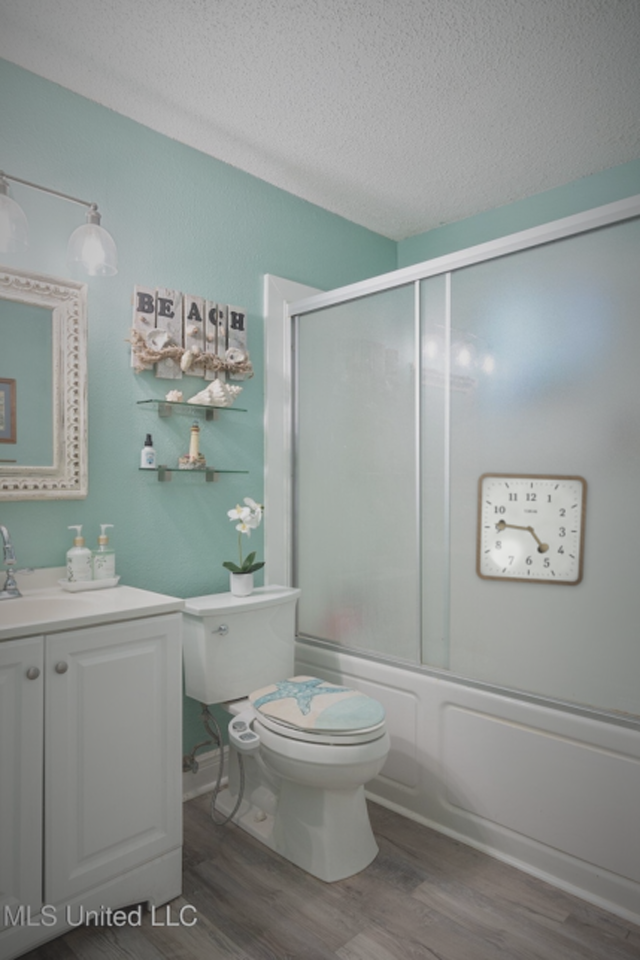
4,46
